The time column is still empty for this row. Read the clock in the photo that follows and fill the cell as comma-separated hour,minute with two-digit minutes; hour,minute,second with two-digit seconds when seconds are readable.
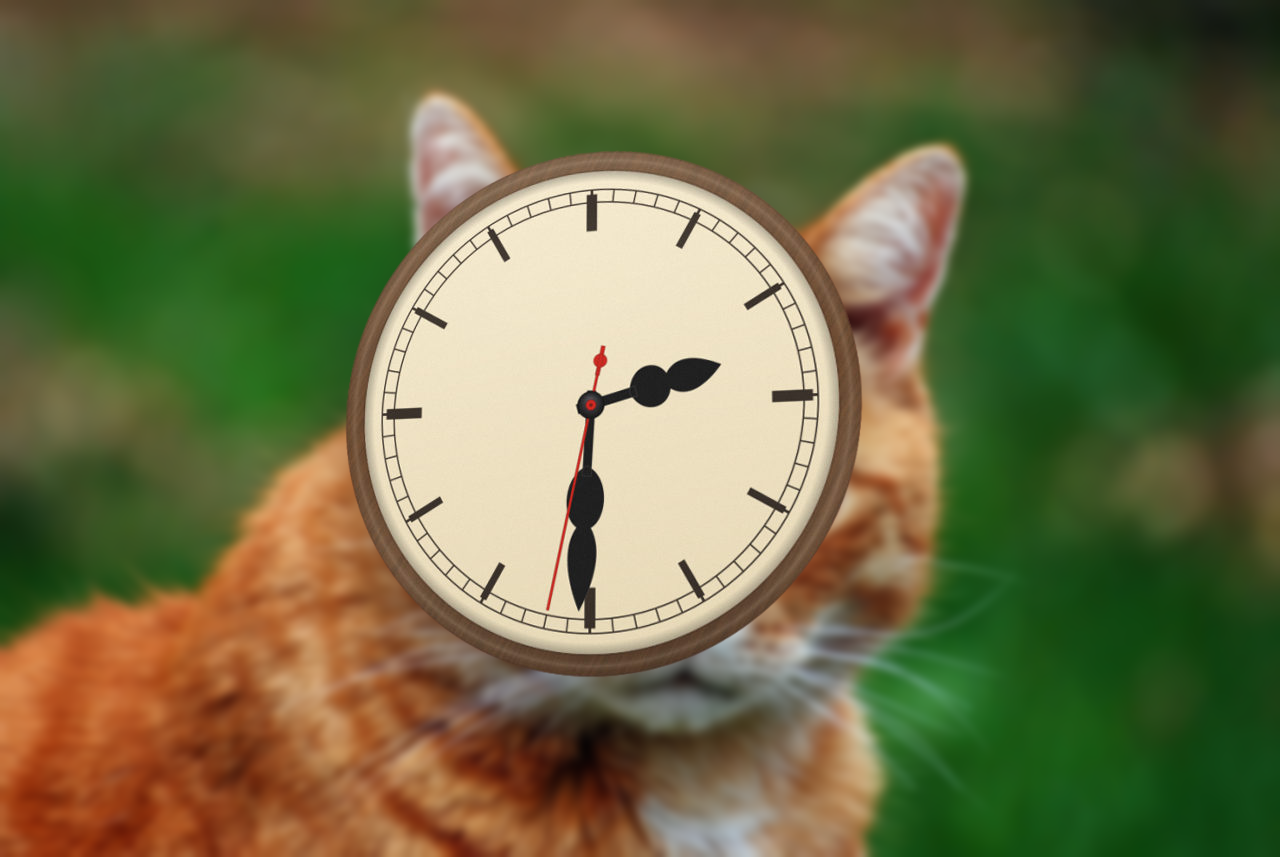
2,30,32
